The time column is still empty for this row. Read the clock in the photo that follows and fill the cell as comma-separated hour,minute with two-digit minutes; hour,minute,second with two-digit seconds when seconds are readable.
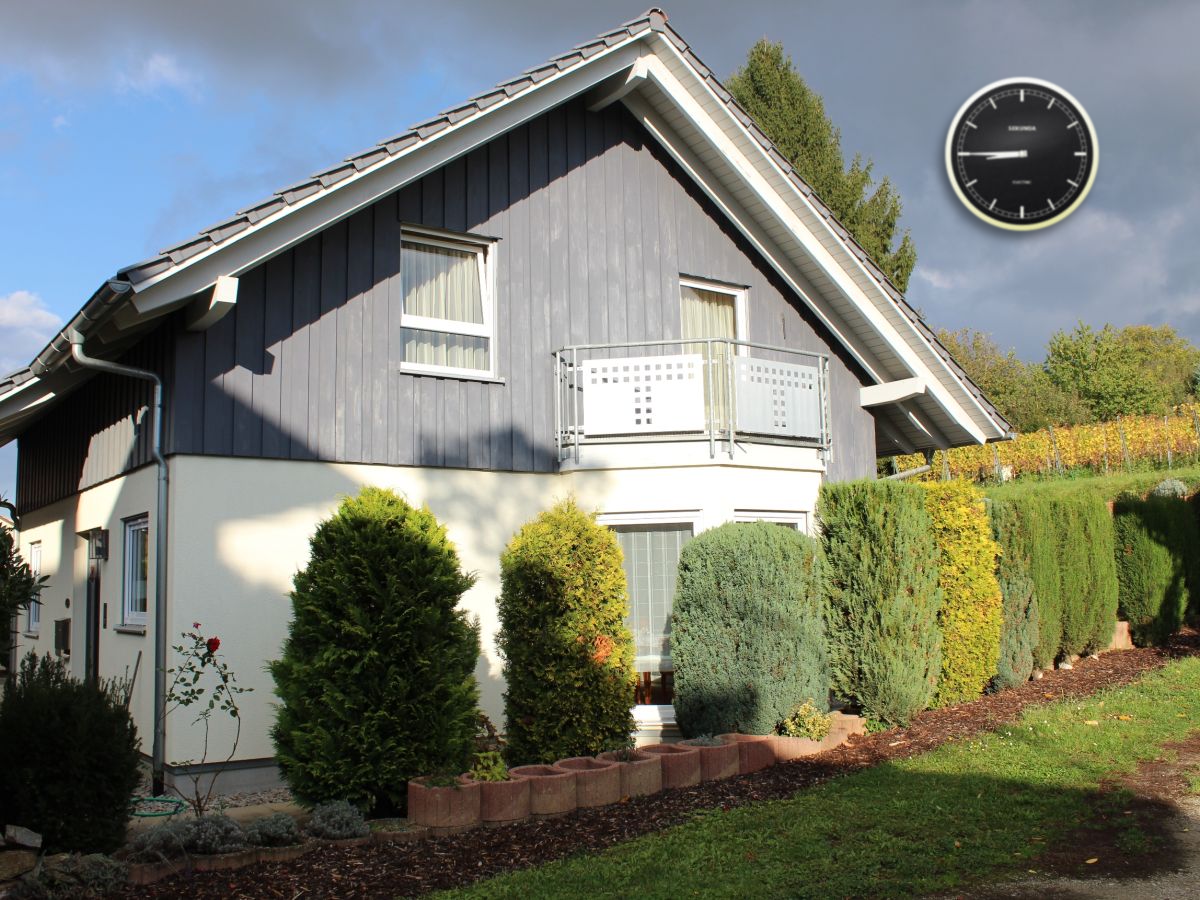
8,45
